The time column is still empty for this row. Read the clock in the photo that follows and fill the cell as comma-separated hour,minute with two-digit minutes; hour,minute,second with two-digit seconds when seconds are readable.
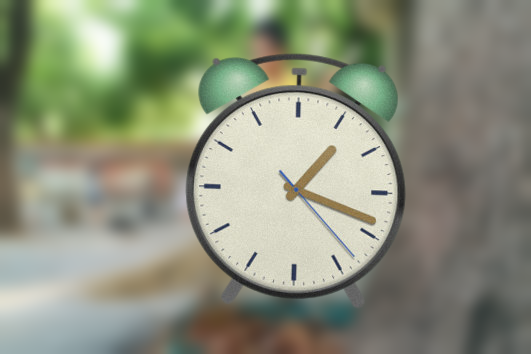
1,18,23
